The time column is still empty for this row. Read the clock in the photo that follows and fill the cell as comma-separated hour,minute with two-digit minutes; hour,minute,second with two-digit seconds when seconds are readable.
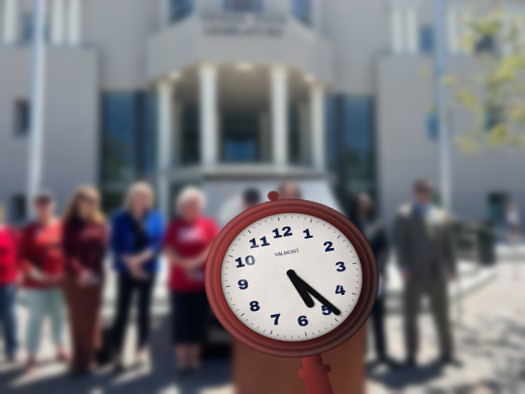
5,24
